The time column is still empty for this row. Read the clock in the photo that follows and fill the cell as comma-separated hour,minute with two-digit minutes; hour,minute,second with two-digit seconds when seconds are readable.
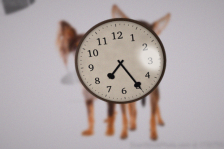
7,25
